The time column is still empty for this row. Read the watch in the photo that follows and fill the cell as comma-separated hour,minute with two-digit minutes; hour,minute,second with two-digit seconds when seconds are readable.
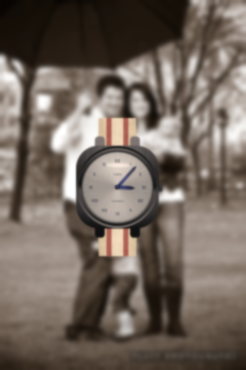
3,07
